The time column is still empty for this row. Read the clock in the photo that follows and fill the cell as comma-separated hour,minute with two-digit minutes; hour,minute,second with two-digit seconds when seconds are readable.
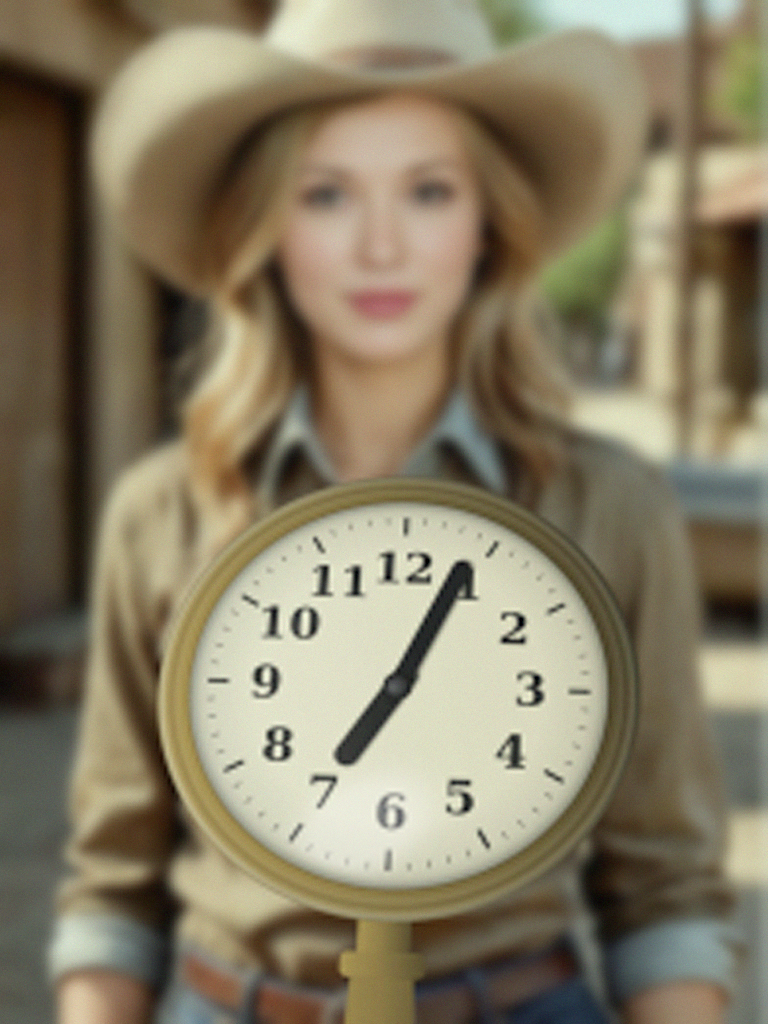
7,04
